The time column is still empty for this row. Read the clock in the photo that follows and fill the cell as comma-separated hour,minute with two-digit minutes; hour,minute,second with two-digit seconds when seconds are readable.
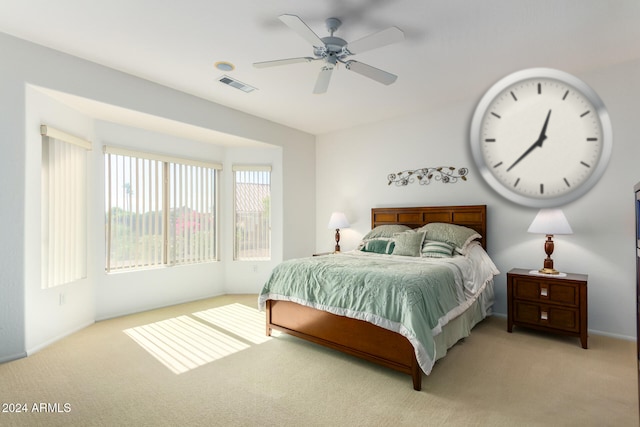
12,38
